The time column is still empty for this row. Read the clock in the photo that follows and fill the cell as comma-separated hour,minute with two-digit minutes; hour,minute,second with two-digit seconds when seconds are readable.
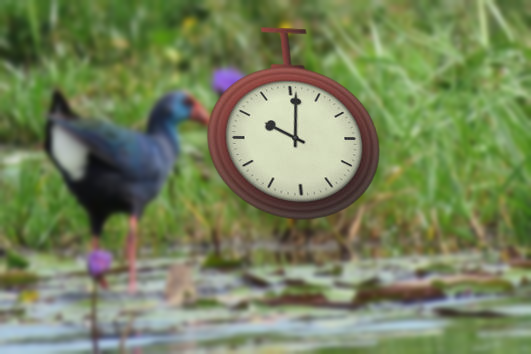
10,01
